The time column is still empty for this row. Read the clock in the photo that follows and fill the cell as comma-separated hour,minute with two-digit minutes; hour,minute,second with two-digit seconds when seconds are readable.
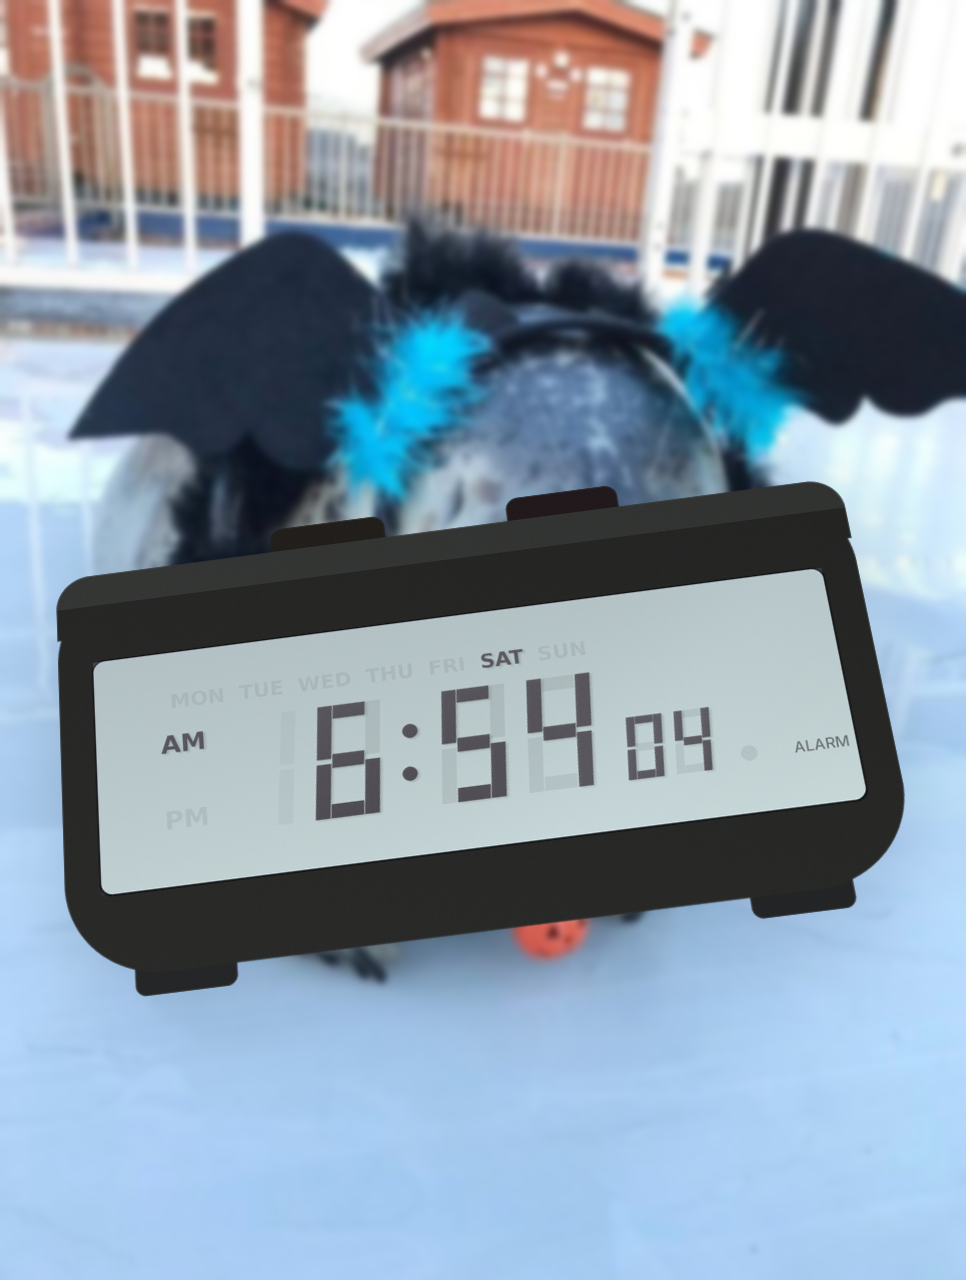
6,54,04
